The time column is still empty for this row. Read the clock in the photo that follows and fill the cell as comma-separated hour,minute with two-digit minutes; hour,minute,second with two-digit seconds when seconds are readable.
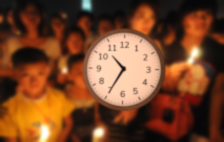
10,35
